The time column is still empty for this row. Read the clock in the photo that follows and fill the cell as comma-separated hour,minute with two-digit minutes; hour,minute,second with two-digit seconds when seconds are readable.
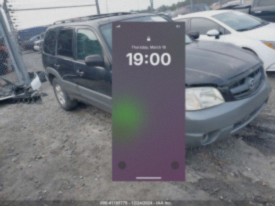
19,00
